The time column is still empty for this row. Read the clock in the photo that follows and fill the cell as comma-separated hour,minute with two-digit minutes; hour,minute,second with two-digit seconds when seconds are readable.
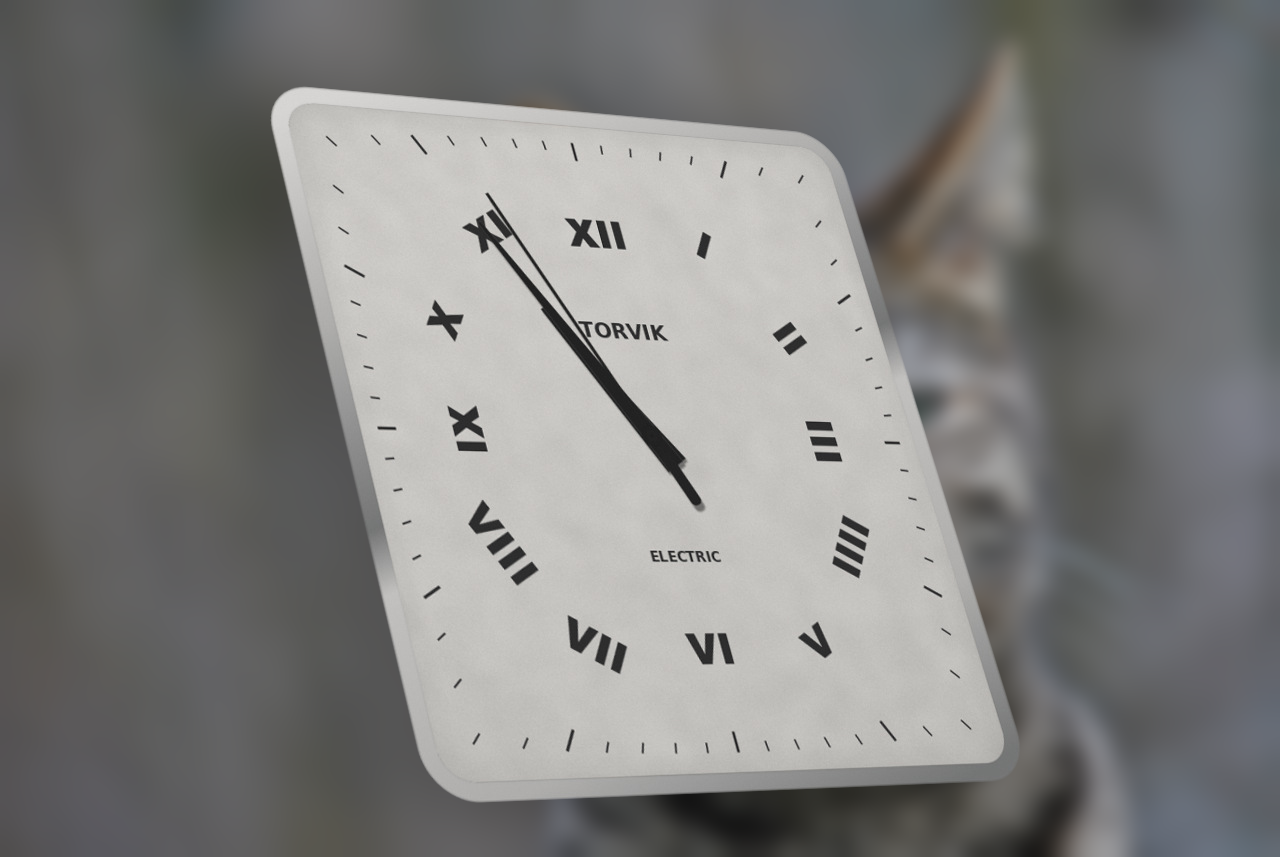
10,54,56
